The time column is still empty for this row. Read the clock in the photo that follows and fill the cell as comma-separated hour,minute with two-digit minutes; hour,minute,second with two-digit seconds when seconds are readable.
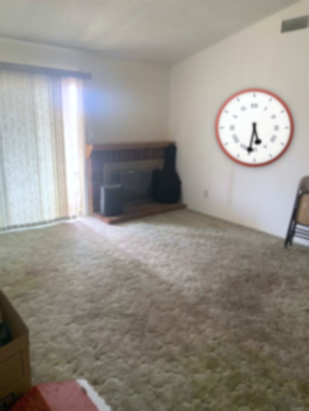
5,32
